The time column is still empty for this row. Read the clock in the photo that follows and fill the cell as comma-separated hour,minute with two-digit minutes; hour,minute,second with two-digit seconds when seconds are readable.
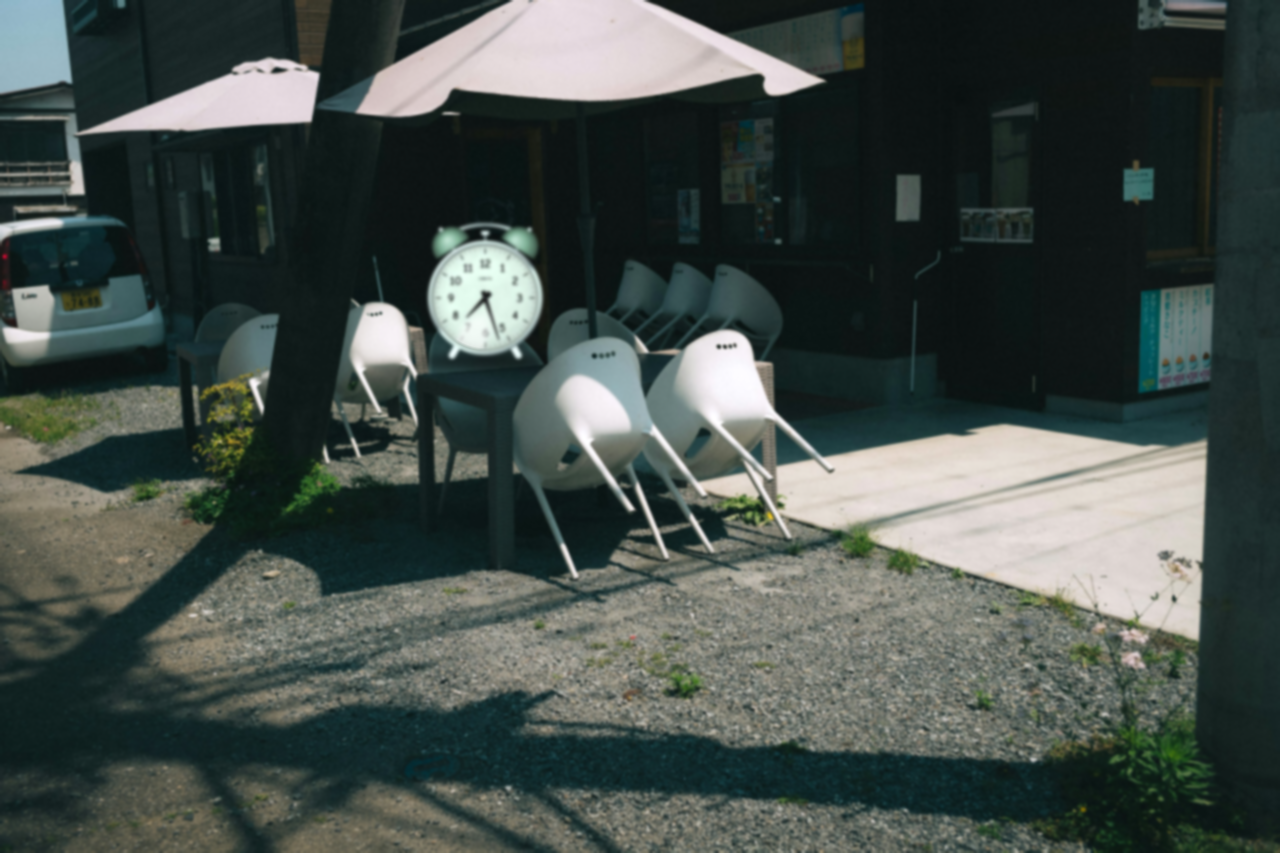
7,27
